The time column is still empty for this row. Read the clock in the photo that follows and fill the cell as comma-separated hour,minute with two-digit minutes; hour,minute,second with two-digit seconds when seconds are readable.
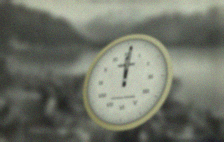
12,01
